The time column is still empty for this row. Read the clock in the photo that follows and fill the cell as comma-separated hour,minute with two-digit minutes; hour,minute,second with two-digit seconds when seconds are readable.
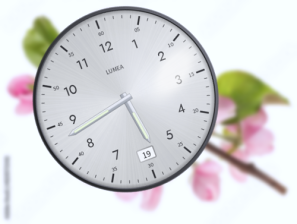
5,43
